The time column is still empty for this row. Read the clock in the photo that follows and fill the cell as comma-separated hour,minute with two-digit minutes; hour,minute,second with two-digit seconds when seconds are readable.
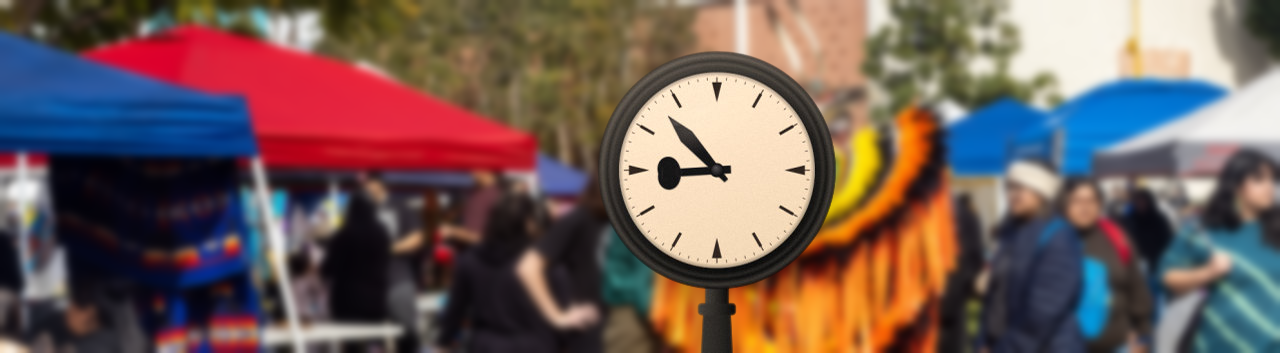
8,53
